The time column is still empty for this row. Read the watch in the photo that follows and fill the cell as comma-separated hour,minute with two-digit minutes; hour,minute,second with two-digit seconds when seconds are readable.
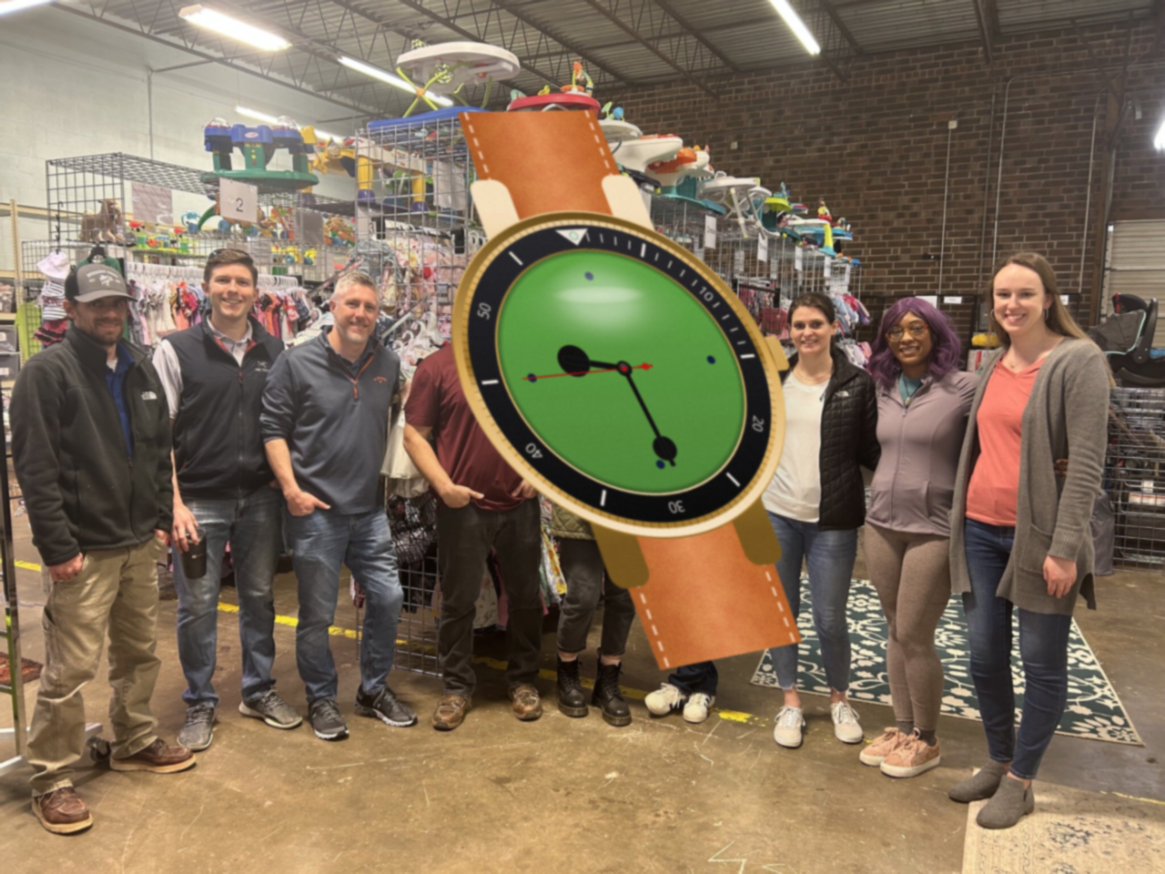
9,28,45
